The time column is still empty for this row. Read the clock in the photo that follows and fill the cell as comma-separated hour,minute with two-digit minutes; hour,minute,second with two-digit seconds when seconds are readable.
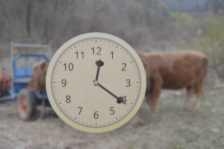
12,21
